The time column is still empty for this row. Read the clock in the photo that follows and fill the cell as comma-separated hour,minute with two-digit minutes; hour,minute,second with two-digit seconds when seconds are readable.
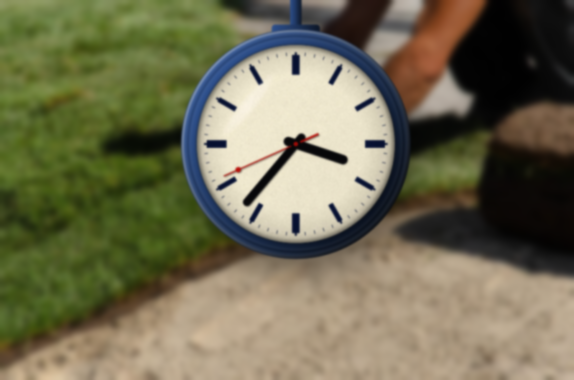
3,36,41
